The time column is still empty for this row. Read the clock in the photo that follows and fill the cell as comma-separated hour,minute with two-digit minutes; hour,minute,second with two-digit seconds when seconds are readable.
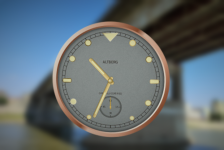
10,34
